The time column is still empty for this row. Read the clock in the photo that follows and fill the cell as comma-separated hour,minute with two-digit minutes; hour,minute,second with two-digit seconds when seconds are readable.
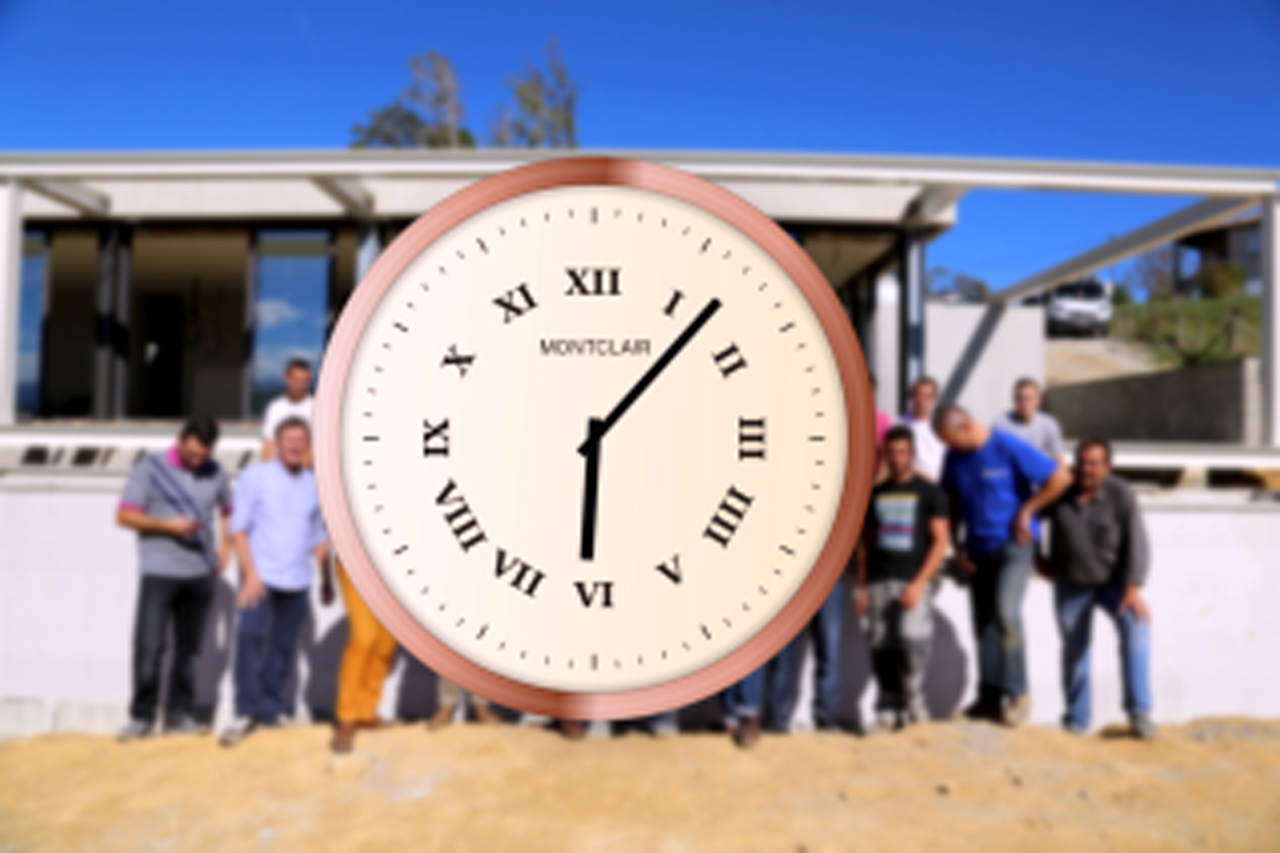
6,07
